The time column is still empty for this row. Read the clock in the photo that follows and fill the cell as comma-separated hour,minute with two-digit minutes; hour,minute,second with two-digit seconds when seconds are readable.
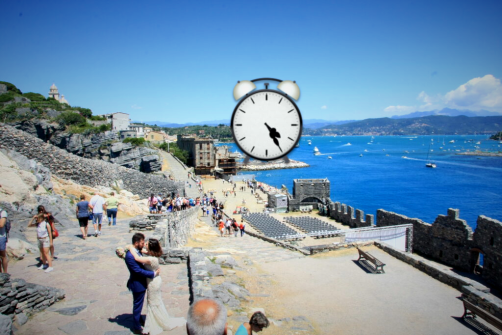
4,25
